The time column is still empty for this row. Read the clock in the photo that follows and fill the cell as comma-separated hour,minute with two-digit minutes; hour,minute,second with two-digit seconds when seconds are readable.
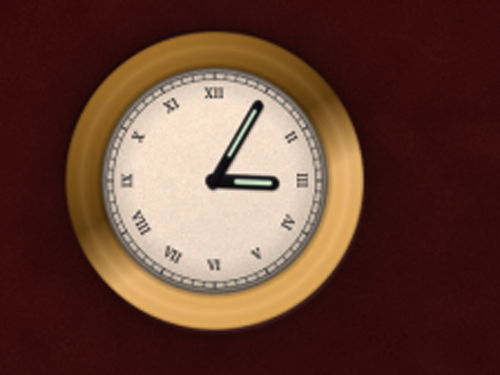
3,05
